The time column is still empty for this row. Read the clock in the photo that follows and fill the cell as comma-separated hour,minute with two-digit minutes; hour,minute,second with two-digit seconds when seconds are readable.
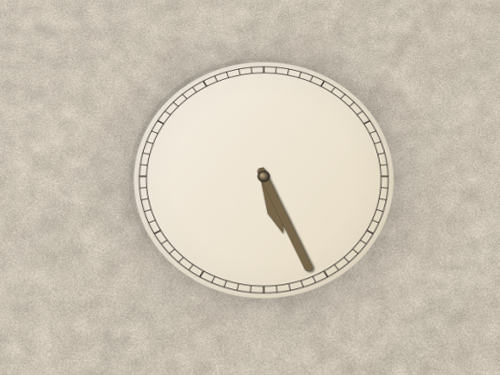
5,26
